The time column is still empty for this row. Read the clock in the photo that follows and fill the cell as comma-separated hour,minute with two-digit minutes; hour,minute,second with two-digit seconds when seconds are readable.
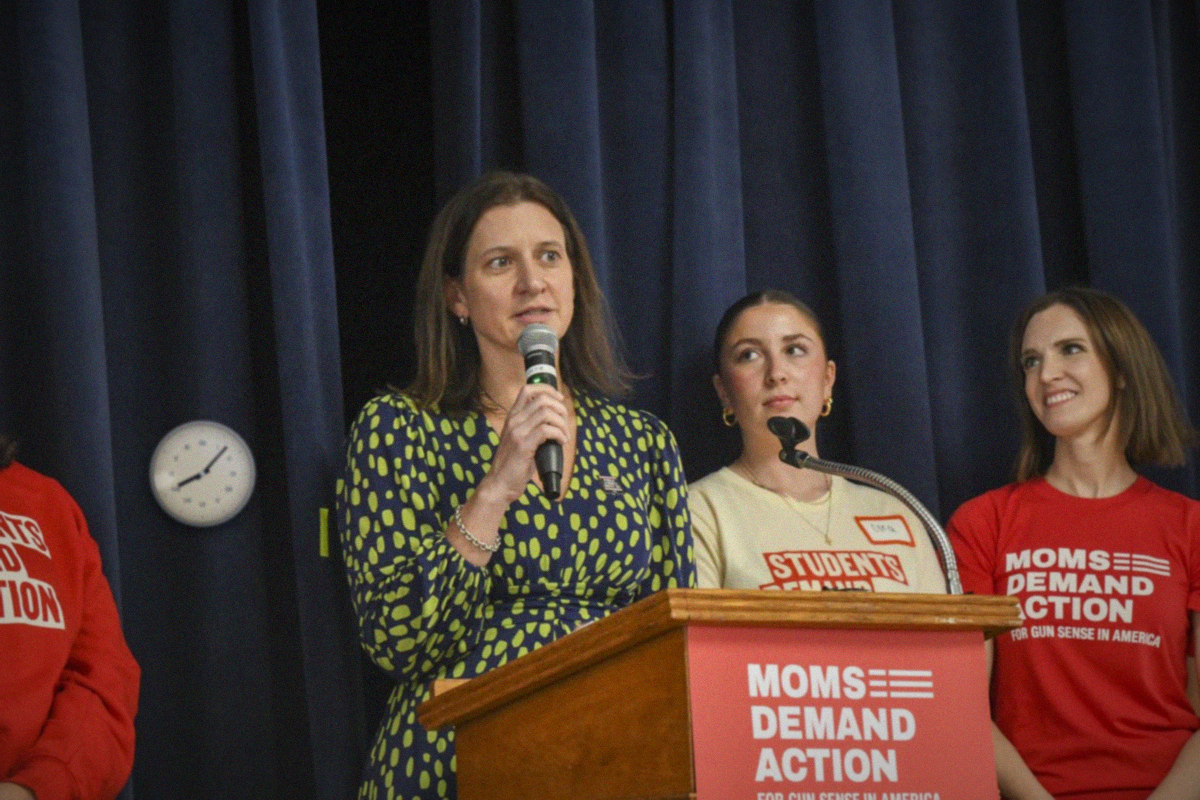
8,07
